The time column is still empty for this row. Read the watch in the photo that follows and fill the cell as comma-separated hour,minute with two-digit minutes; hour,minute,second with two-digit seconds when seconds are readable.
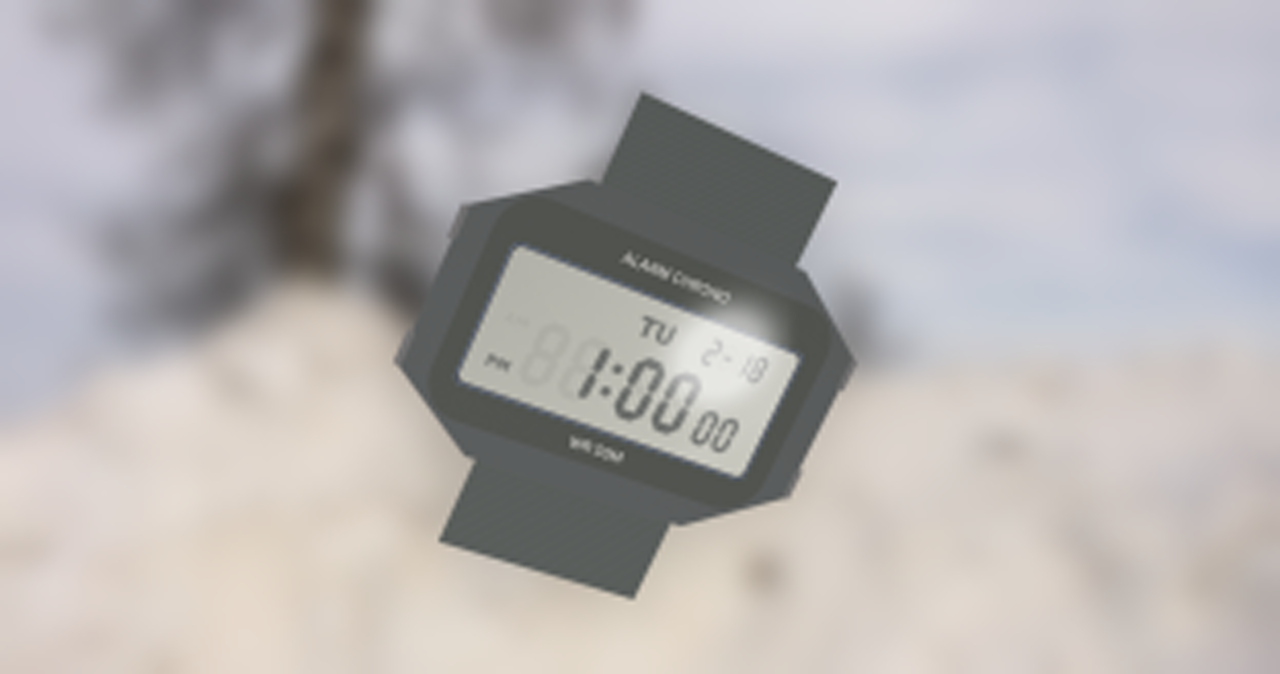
1,00,00
